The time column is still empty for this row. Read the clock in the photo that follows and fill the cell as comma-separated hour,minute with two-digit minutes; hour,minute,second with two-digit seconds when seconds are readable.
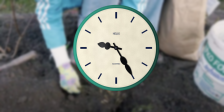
9,25
